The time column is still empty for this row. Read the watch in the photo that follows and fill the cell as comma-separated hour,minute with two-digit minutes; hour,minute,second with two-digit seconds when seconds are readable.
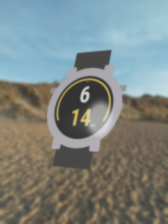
6,14
